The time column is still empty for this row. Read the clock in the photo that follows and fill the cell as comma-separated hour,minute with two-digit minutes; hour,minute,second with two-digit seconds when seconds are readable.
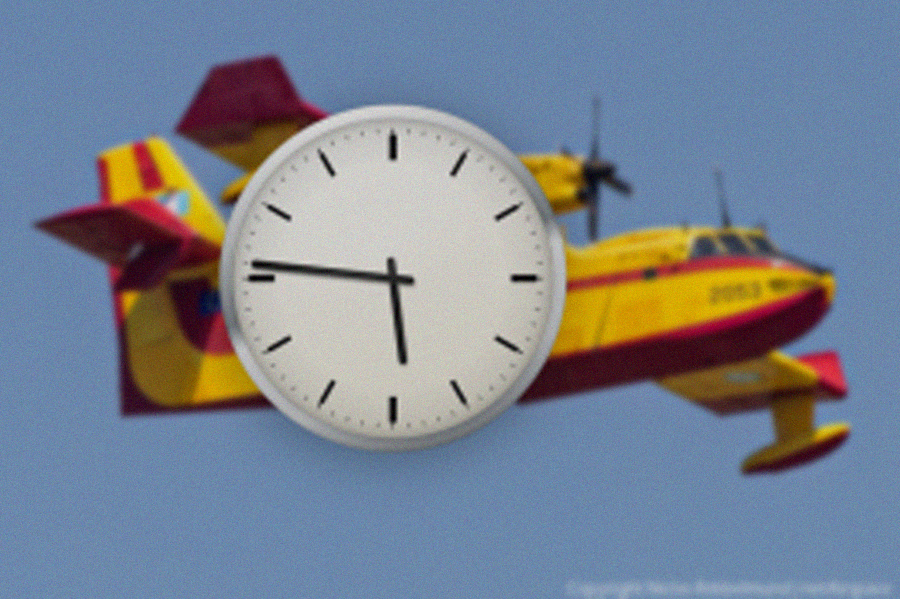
5,46
